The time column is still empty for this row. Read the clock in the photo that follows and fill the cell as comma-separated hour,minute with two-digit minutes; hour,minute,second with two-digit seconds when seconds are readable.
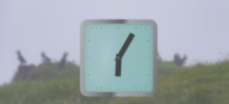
6,05
